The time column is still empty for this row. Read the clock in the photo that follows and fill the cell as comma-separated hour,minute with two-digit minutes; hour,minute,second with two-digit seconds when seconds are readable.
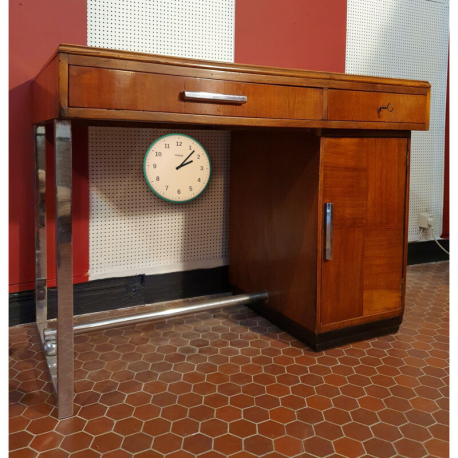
2,07
